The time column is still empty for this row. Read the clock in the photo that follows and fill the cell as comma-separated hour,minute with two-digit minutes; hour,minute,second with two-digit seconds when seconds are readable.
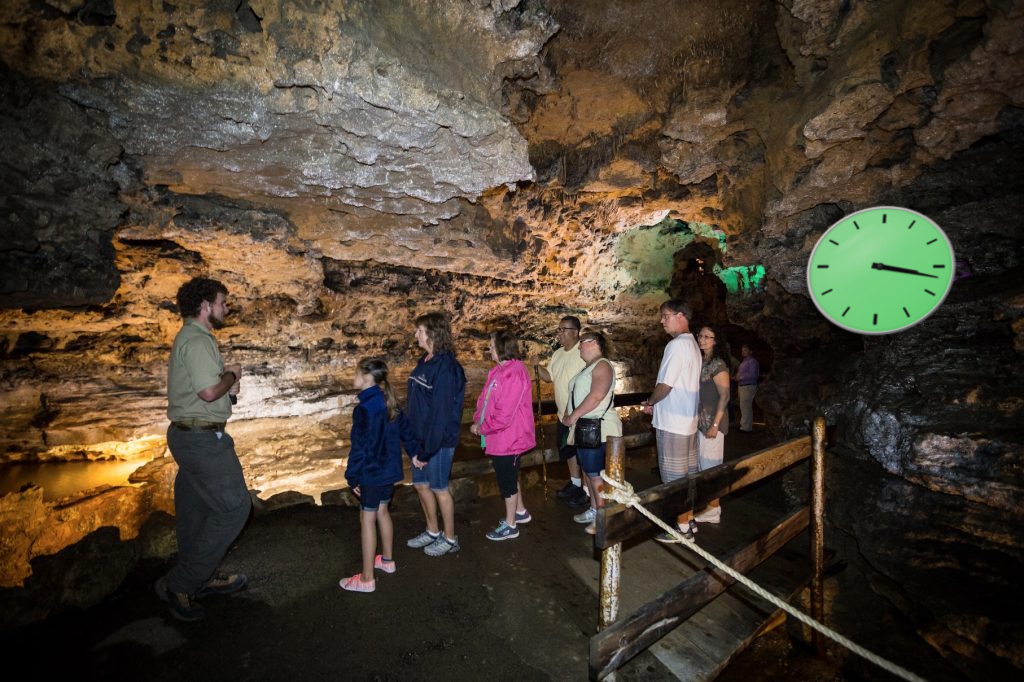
3,17
